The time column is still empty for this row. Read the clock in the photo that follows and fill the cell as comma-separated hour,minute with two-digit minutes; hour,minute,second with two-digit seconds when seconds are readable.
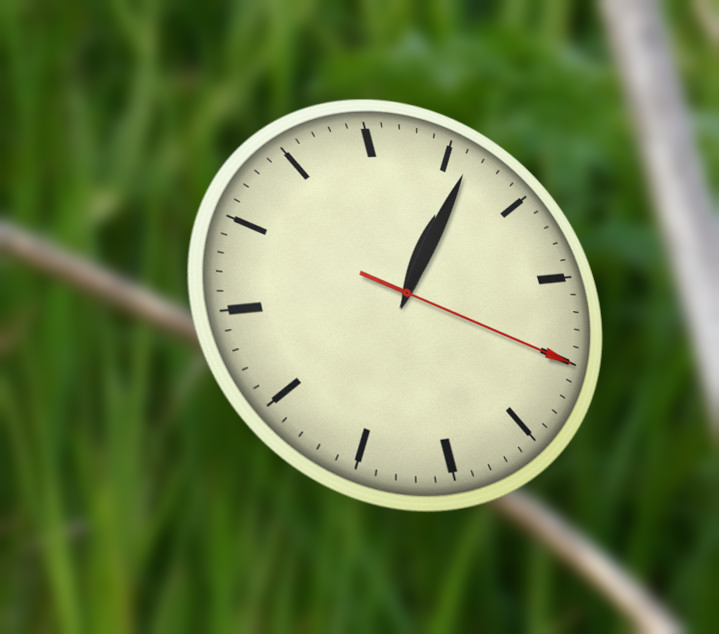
1,06,20
